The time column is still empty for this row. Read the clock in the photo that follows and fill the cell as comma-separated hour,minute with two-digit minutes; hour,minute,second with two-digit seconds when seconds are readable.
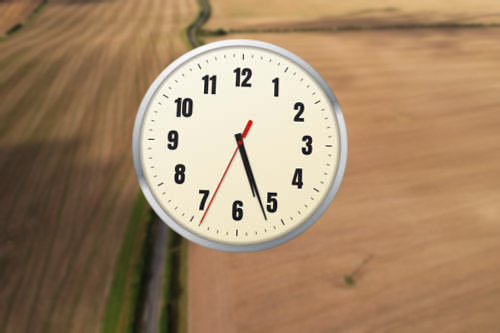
5,26,34
